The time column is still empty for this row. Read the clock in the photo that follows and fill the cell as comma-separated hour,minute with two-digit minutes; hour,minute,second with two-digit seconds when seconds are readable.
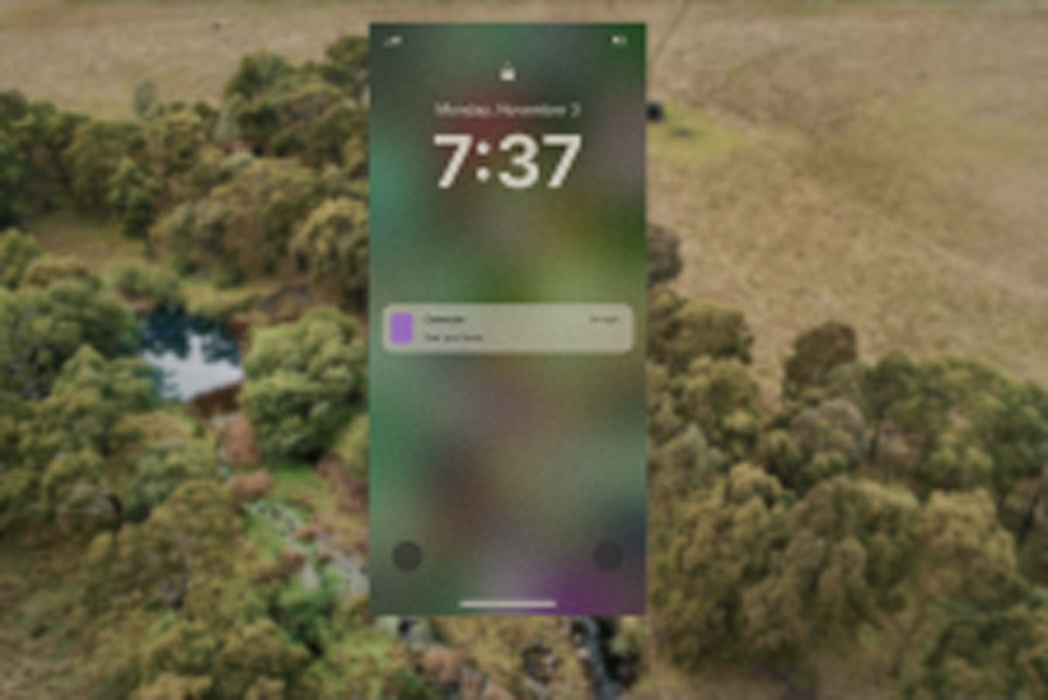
7,37
